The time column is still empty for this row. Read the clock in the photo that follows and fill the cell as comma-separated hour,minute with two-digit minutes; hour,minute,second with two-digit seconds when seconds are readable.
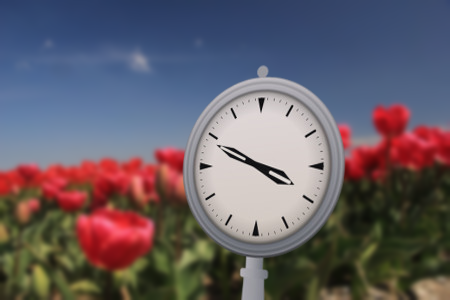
3,49
